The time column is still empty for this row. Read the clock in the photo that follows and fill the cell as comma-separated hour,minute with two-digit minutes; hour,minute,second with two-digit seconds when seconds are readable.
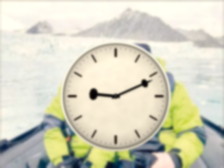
9,11
